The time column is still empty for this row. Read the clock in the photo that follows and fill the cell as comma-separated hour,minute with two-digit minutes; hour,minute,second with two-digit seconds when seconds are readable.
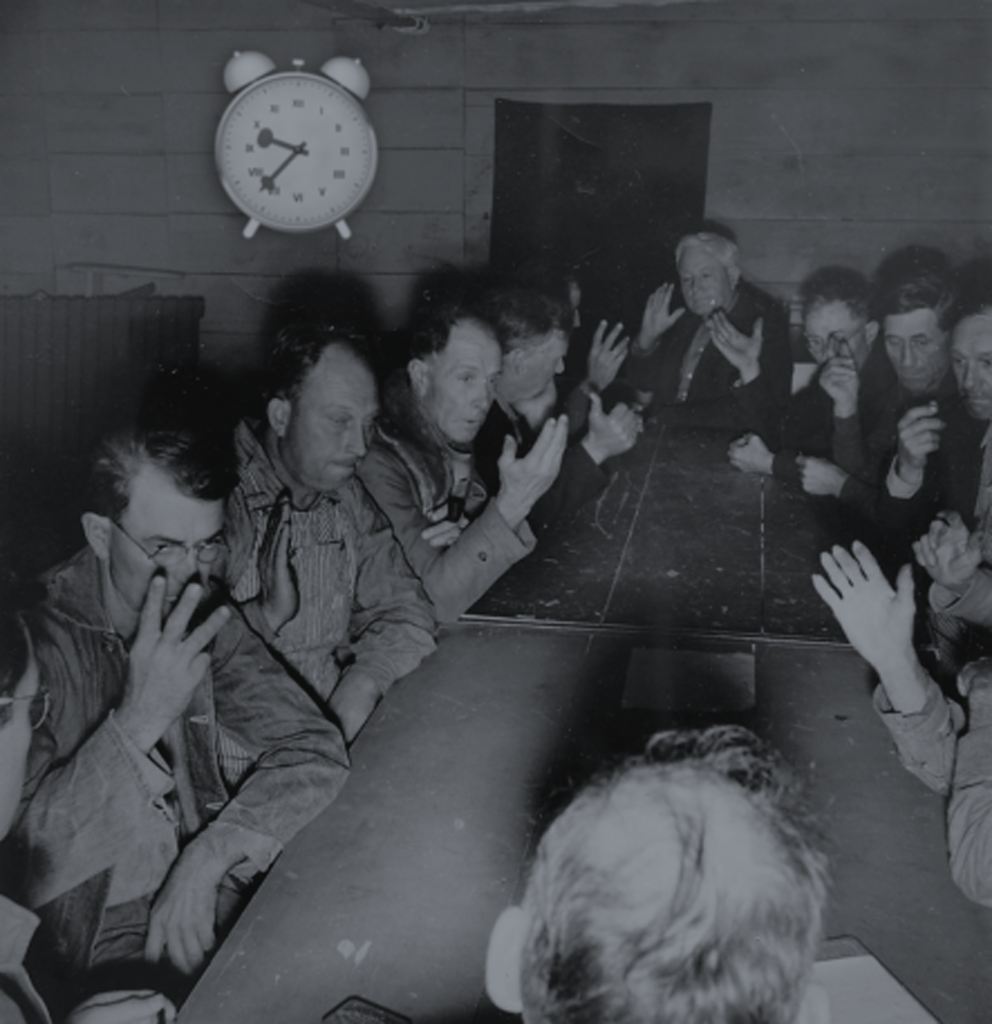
9,37
